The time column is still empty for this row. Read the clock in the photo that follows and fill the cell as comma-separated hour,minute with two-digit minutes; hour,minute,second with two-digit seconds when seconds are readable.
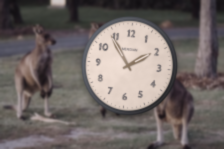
1,54
